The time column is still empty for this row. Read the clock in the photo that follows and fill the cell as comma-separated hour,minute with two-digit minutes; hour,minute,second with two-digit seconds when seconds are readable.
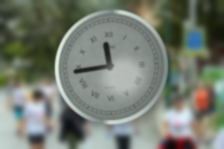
11,44
